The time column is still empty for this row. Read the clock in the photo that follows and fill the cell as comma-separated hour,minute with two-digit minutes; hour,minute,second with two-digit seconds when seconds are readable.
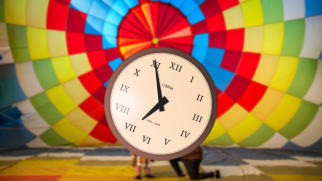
6,55
